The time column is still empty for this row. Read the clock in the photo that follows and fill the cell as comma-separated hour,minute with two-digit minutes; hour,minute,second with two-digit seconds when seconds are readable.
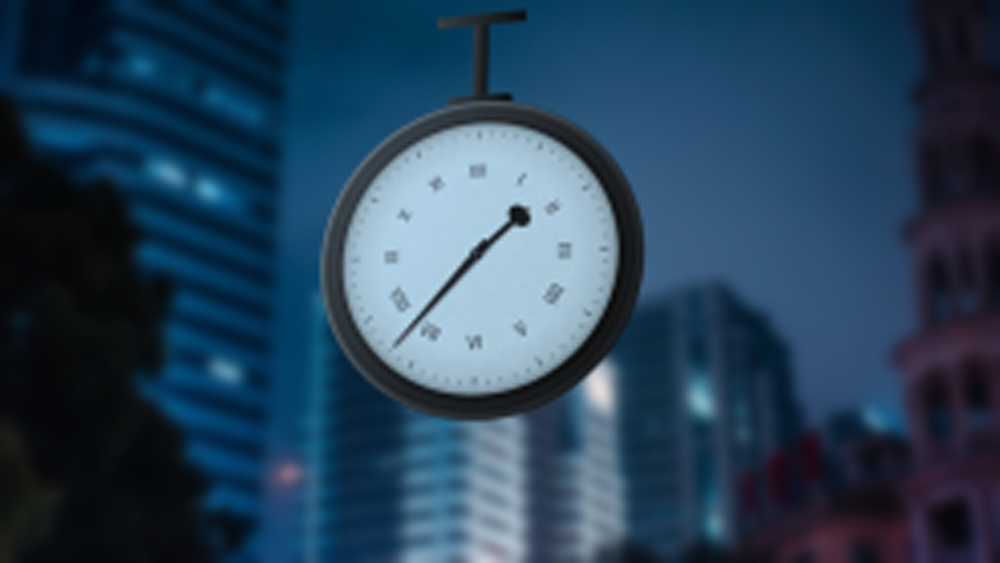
1,37
